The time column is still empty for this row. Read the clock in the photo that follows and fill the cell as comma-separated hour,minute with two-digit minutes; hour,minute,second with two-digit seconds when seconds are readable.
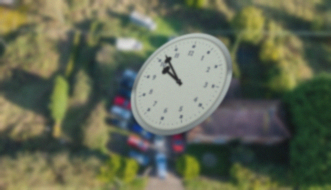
9,52
